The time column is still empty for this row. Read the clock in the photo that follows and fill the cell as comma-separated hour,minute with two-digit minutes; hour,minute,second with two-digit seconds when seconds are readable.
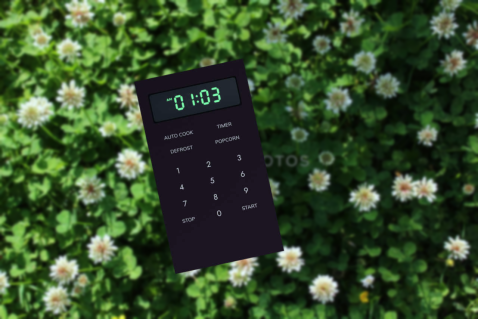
1,03
